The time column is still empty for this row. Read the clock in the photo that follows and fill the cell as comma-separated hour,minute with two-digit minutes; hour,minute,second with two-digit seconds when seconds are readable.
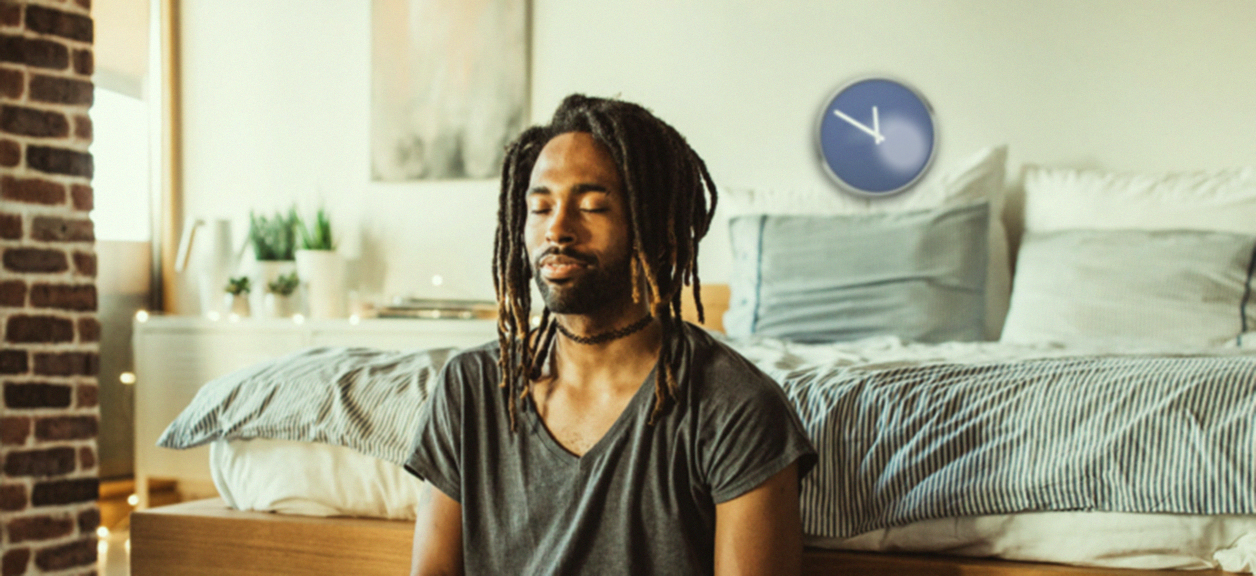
11,50
